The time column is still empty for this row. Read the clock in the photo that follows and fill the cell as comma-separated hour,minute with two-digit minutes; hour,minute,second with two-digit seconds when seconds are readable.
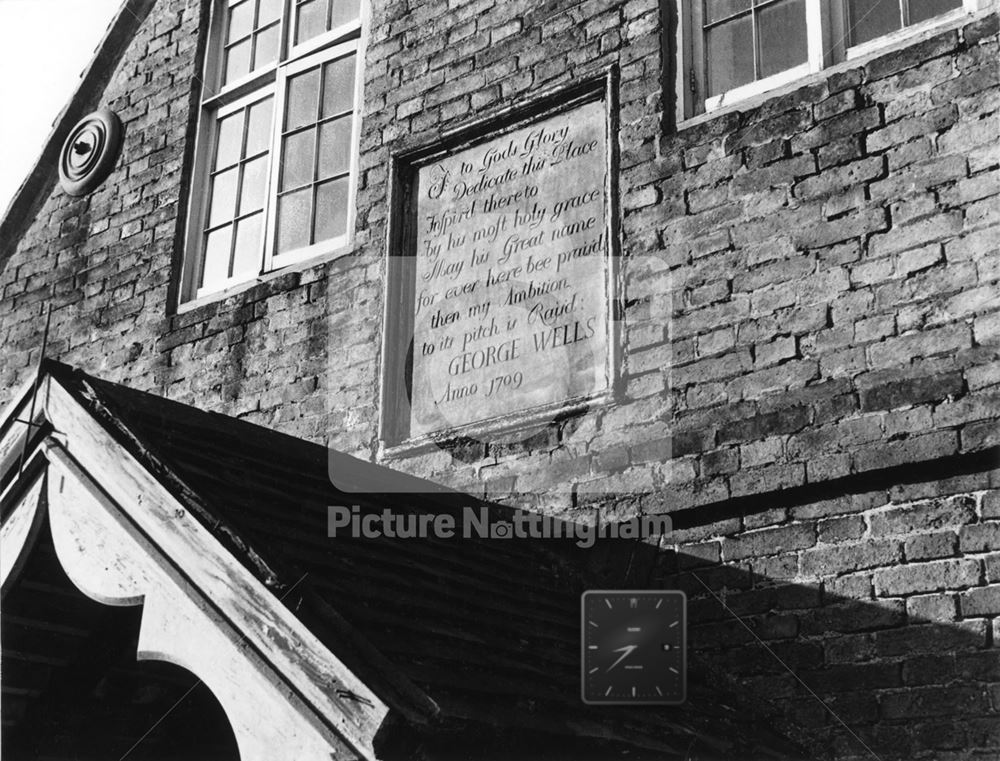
8,38
